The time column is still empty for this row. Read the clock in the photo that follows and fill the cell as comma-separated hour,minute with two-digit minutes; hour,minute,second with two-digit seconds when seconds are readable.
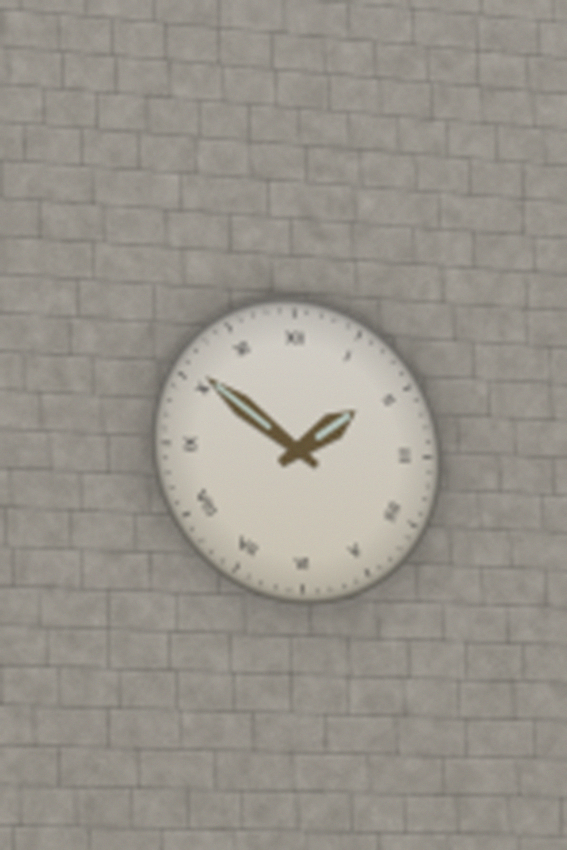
1,51
